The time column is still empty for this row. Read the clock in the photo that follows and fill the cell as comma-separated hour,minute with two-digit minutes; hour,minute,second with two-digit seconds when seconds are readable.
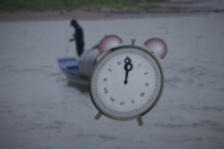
11,59
